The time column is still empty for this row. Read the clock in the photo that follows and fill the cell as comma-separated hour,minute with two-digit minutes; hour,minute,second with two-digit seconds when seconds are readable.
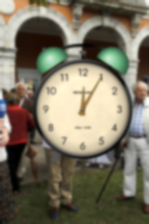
12,05
